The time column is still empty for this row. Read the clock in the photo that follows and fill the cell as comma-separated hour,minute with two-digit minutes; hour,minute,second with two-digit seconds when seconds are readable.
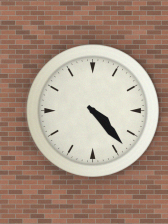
4,23
